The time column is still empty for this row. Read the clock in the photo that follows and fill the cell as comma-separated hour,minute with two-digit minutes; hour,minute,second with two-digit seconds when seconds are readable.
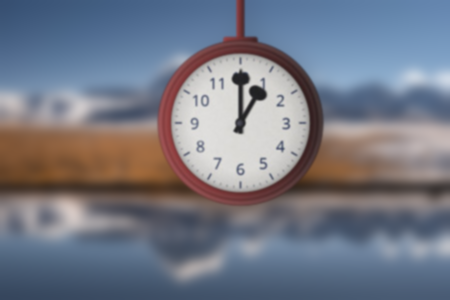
1,00
